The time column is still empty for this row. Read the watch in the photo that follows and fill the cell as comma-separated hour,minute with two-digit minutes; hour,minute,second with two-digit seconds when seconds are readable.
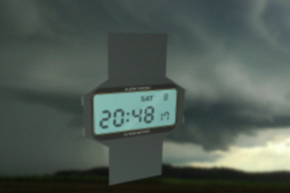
20,48,17
